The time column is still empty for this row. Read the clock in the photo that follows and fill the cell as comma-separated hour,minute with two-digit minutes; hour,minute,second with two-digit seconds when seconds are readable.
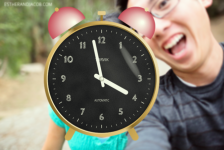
3,58
